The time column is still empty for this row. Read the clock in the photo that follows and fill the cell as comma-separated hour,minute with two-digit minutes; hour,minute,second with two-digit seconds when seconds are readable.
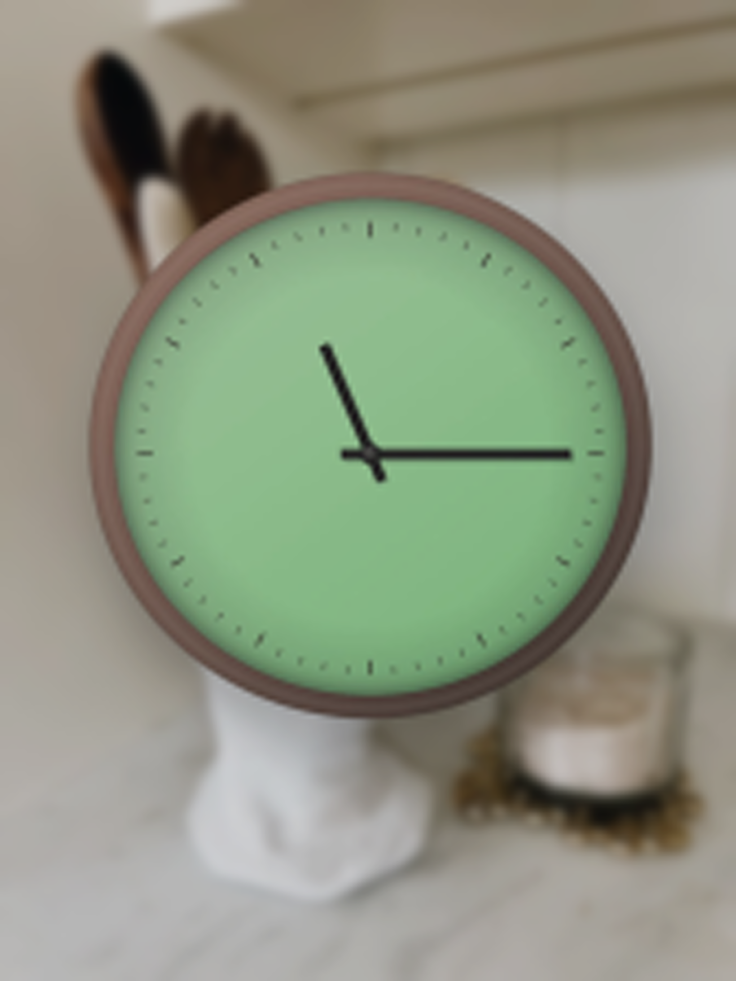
11,15
